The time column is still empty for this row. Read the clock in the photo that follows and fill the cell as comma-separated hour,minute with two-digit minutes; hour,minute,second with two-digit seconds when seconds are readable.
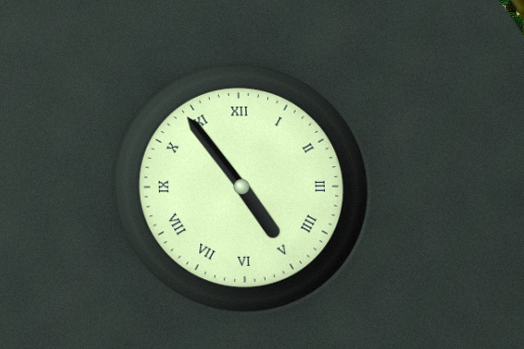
4,54
